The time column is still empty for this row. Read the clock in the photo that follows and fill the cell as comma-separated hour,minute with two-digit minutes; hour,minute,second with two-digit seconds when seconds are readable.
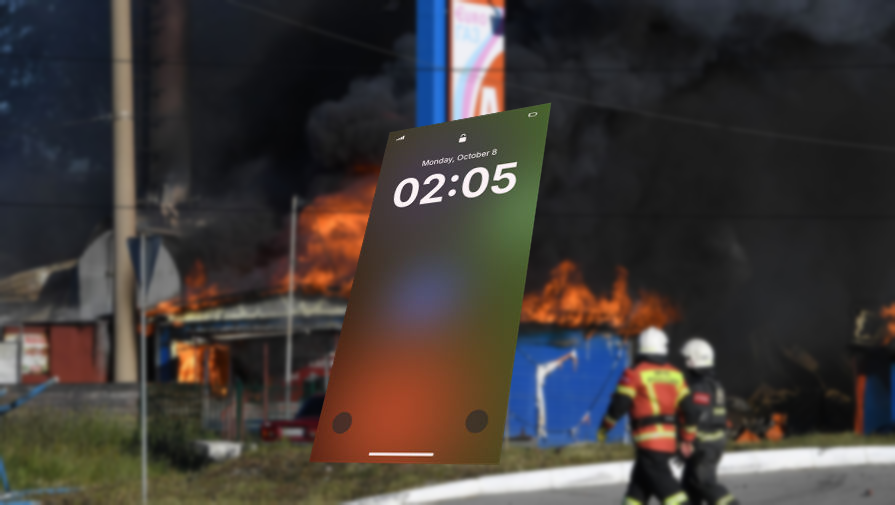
2,05
